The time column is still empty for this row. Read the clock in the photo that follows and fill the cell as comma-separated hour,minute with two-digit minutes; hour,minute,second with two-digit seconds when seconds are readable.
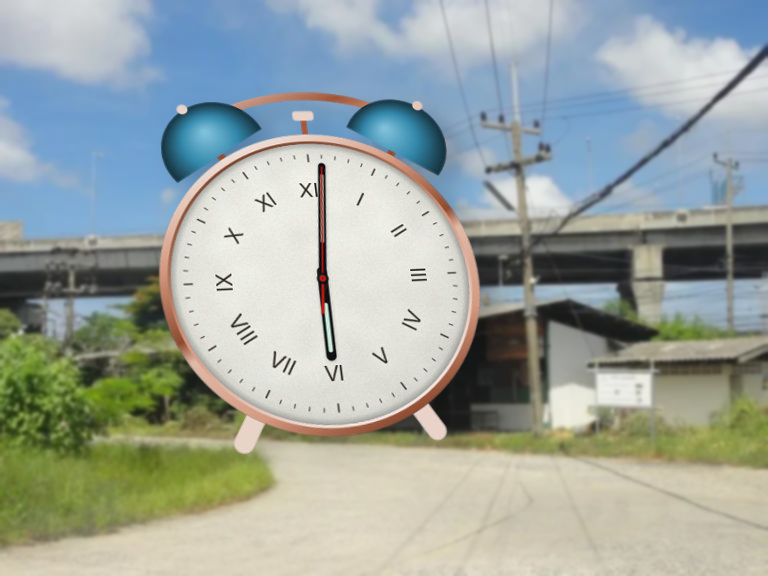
6,01,01
